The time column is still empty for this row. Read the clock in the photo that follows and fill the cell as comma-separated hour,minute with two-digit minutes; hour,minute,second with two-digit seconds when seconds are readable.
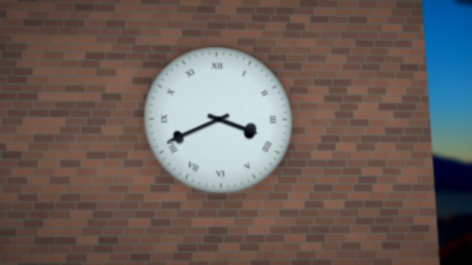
3,41
